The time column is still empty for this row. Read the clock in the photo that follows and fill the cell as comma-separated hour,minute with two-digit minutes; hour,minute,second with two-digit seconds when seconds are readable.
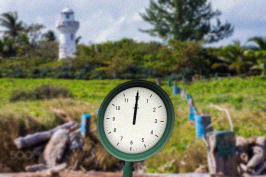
12,00
